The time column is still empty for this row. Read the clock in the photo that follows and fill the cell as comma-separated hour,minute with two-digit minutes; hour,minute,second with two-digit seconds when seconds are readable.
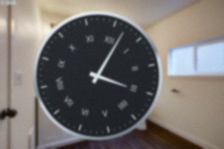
3,02
